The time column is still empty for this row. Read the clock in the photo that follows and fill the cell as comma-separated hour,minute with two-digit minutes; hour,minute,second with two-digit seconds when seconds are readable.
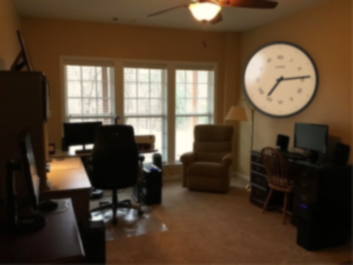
7,14
